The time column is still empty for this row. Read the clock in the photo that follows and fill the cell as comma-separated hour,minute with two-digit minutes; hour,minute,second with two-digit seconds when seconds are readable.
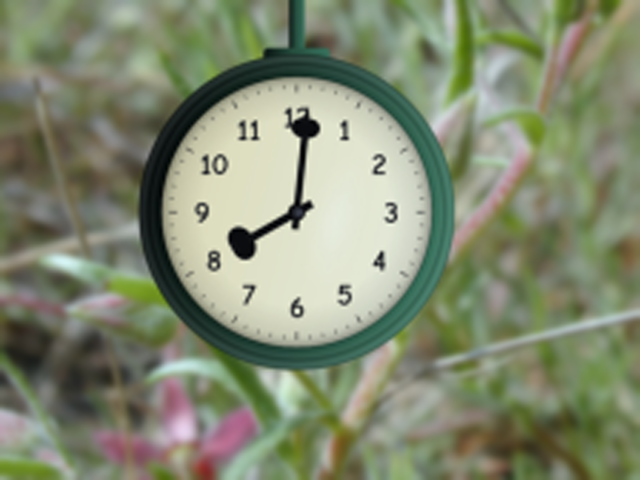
8,01
